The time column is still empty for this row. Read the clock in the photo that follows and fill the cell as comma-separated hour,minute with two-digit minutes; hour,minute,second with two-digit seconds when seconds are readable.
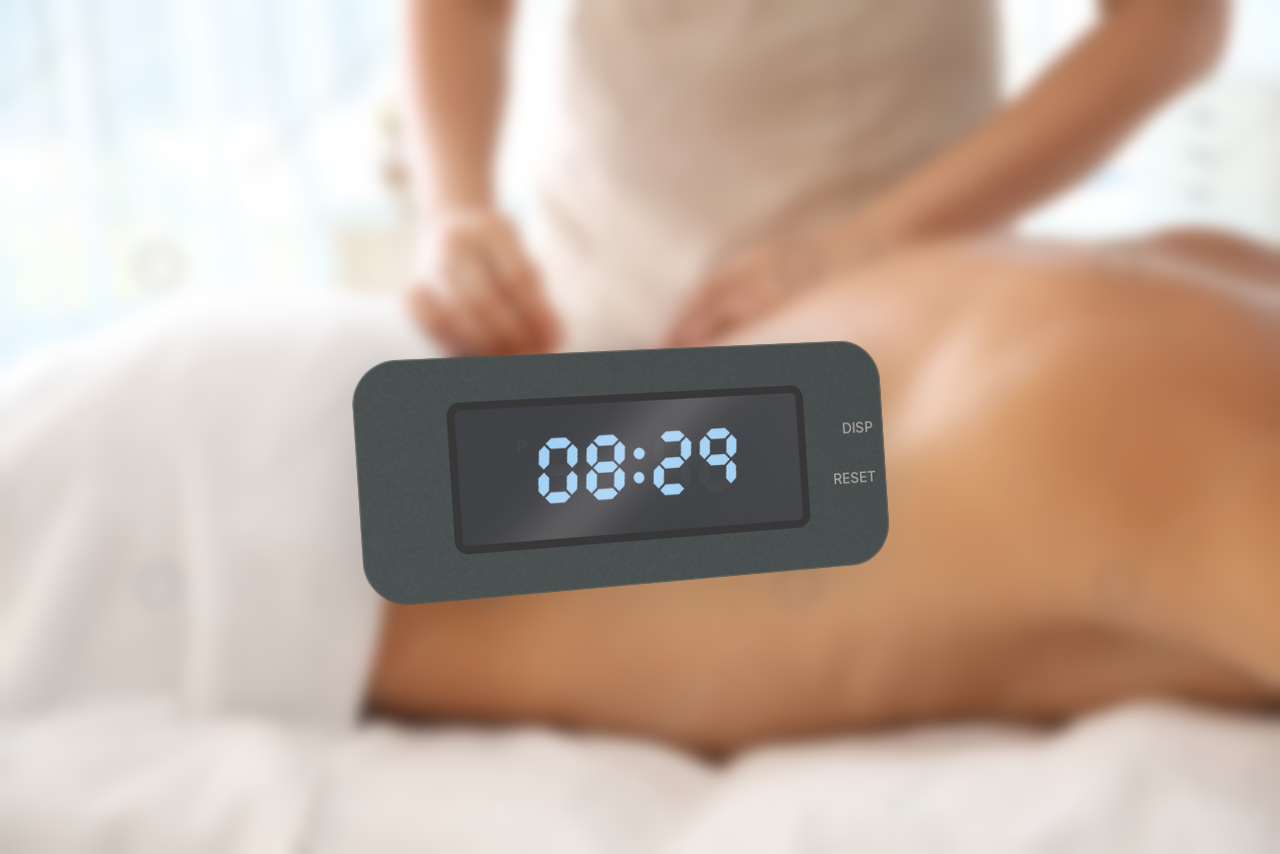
8,29
